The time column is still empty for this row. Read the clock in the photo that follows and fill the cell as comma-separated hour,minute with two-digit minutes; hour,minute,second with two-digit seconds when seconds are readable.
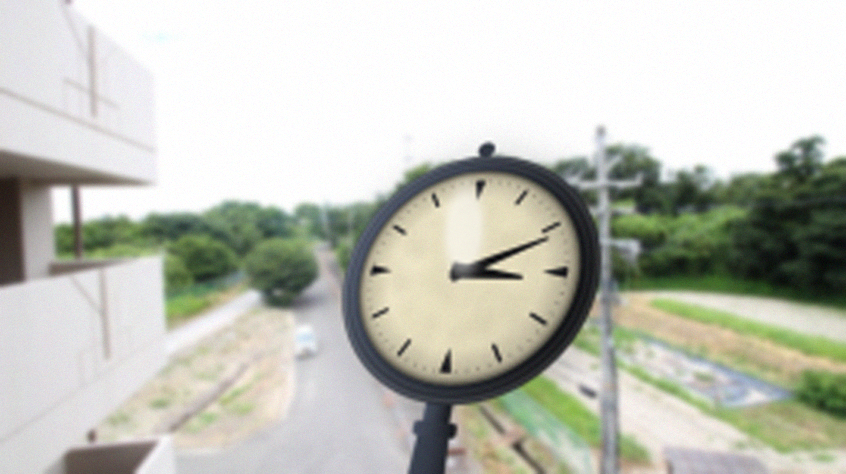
3,11
